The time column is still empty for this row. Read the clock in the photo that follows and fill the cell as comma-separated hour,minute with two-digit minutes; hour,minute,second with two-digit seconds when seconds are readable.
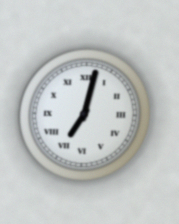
7,02
